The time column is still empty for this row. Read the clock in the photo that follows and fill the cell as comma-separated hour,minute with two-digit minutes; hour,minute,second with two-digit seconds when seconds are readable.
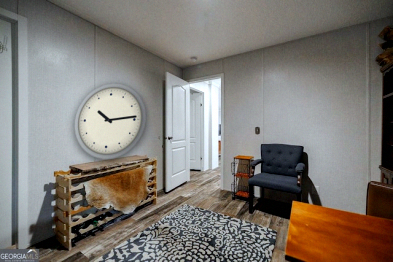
10,14
